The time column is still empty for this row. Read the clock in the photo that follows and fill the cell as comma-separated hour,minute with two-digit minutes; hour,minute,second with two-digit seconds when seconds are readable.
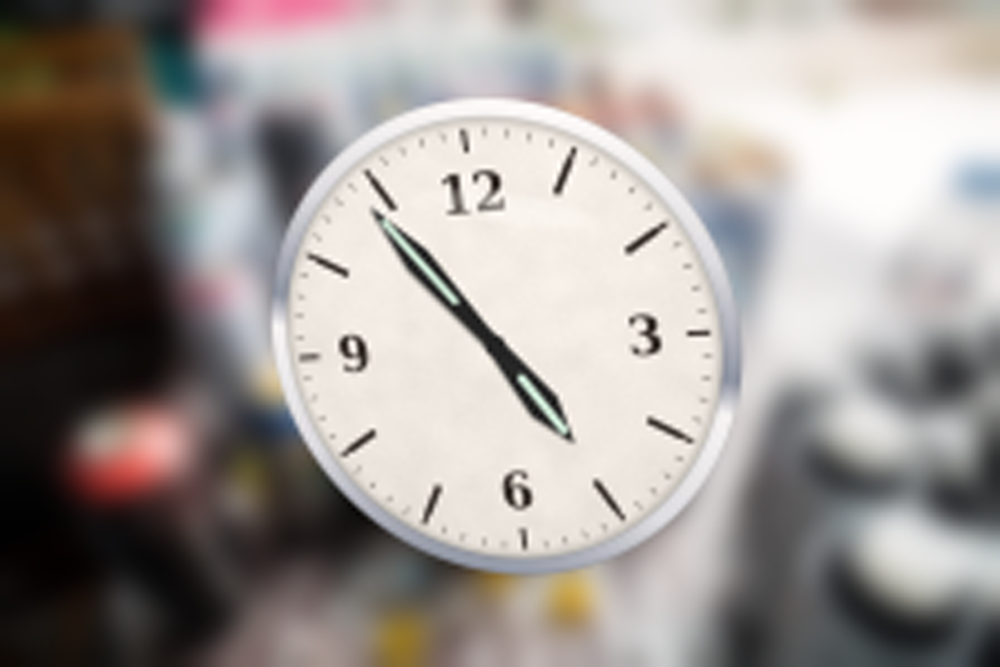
4,54
